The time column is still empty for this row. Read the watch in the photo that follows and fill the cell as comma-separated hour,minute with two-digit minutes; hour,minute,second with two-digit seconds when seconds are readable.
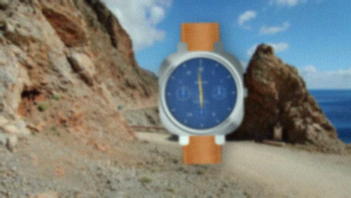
5,59
